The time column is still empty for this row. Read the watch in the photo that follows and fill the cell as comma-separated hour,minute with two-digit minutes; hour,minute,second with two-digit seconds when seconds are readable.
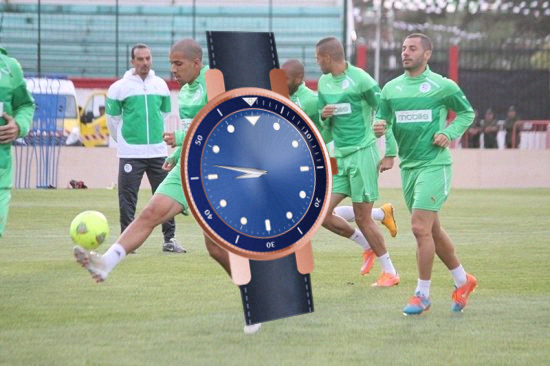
8,47
